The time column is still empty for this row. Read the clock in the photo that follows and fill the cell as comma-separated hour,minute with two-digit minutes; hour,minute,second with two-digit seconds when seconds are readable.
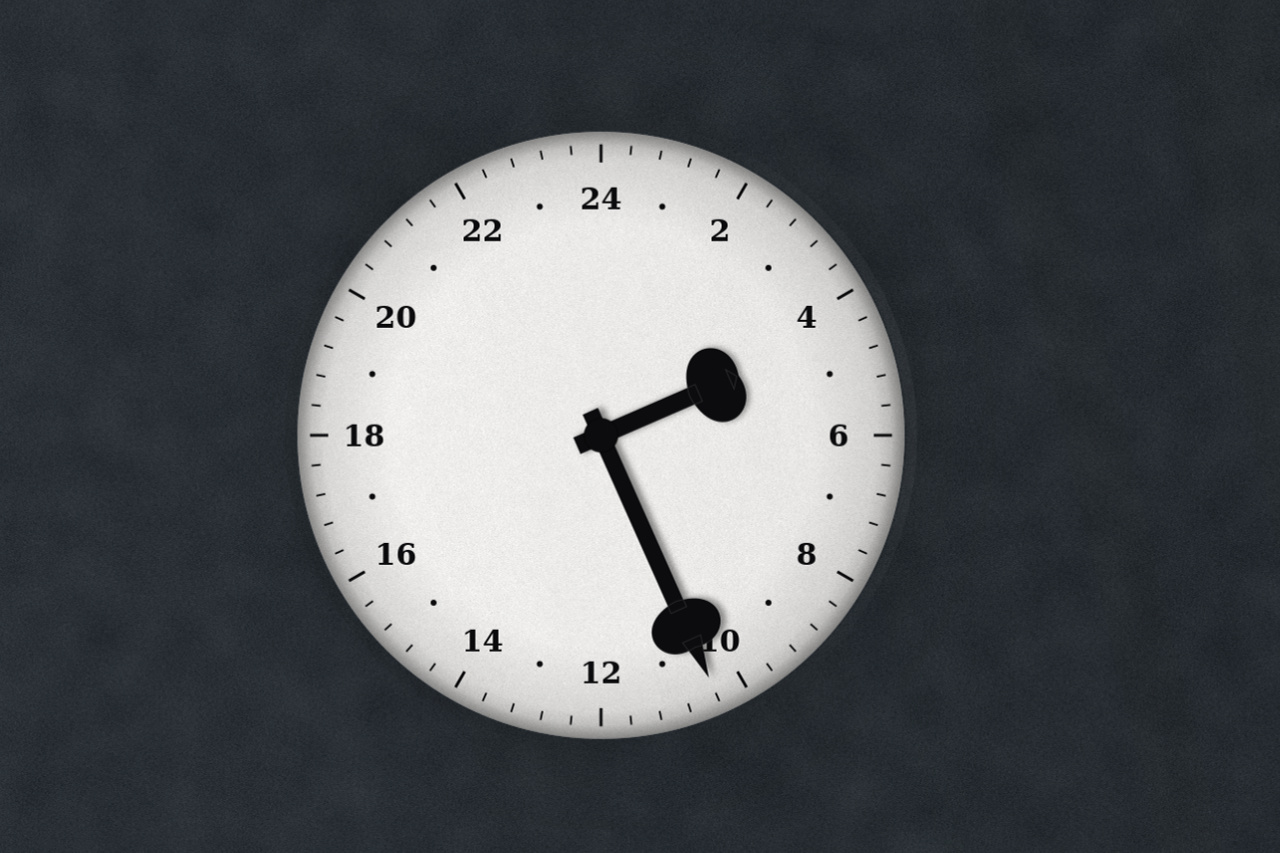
4,26
